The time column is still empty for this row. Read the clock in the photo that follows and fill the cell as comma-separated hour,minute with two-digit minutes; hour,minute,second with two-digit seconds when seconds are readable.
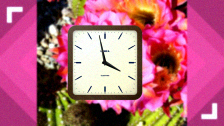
3,58
